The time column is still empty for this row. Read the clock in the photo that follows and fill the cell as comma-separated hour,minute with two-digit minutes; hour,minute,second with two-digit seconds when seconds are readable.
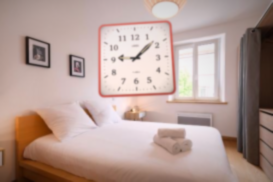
9,08
